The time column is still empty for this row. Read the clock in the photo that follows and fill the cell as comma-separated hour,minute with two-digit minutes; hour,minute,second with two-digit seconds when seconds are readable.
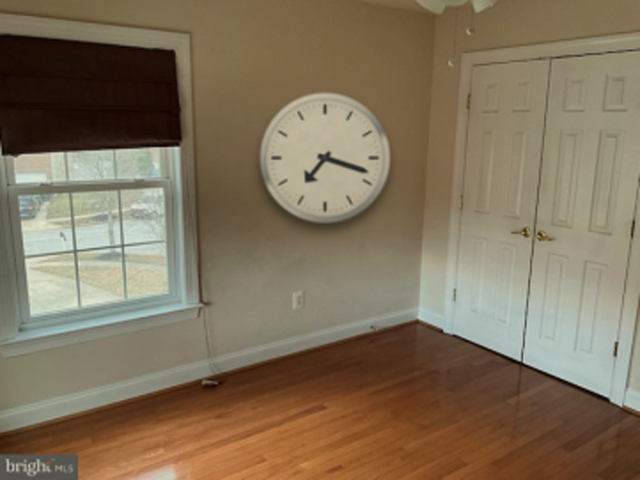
7,18
